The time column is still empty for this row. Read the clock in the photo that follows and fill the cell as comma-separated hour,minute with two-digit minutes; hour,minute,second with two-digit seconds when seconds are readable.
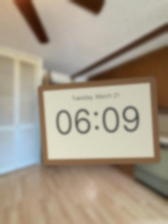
6,09
